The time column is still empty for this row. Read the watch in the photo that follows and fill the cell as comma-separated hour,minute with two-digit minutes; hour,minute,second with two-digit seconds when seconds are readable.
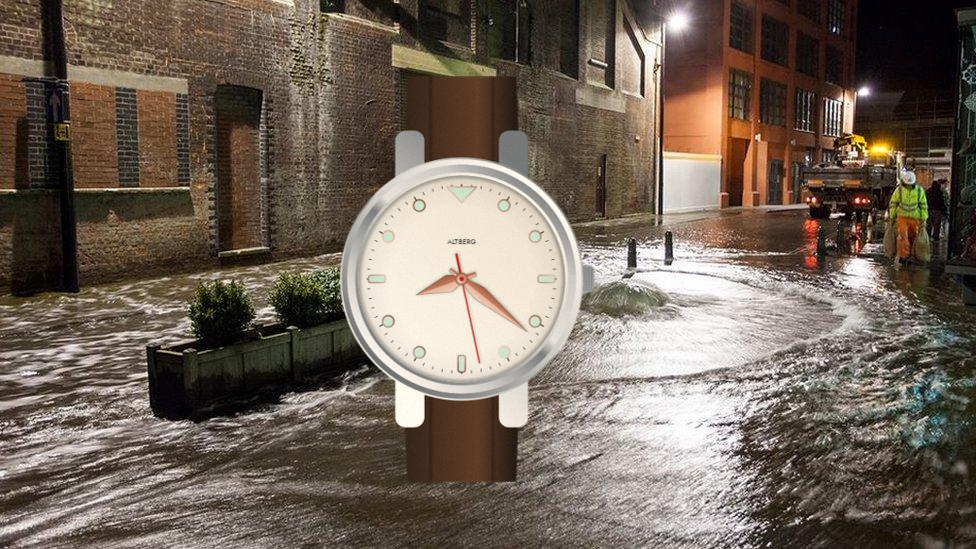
8,21,28
